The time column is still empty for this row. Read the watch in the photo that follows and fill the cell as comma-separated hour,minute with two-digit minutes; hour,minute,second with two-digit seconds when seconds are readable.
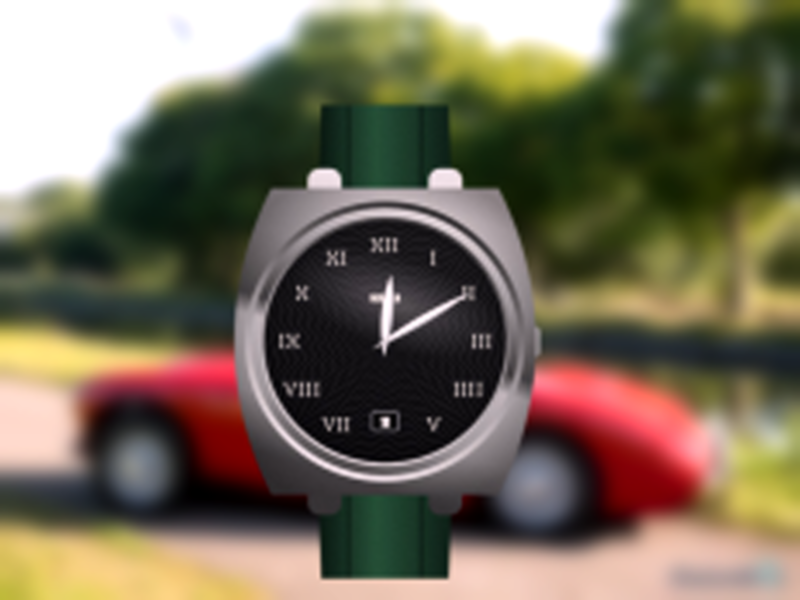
12,10
